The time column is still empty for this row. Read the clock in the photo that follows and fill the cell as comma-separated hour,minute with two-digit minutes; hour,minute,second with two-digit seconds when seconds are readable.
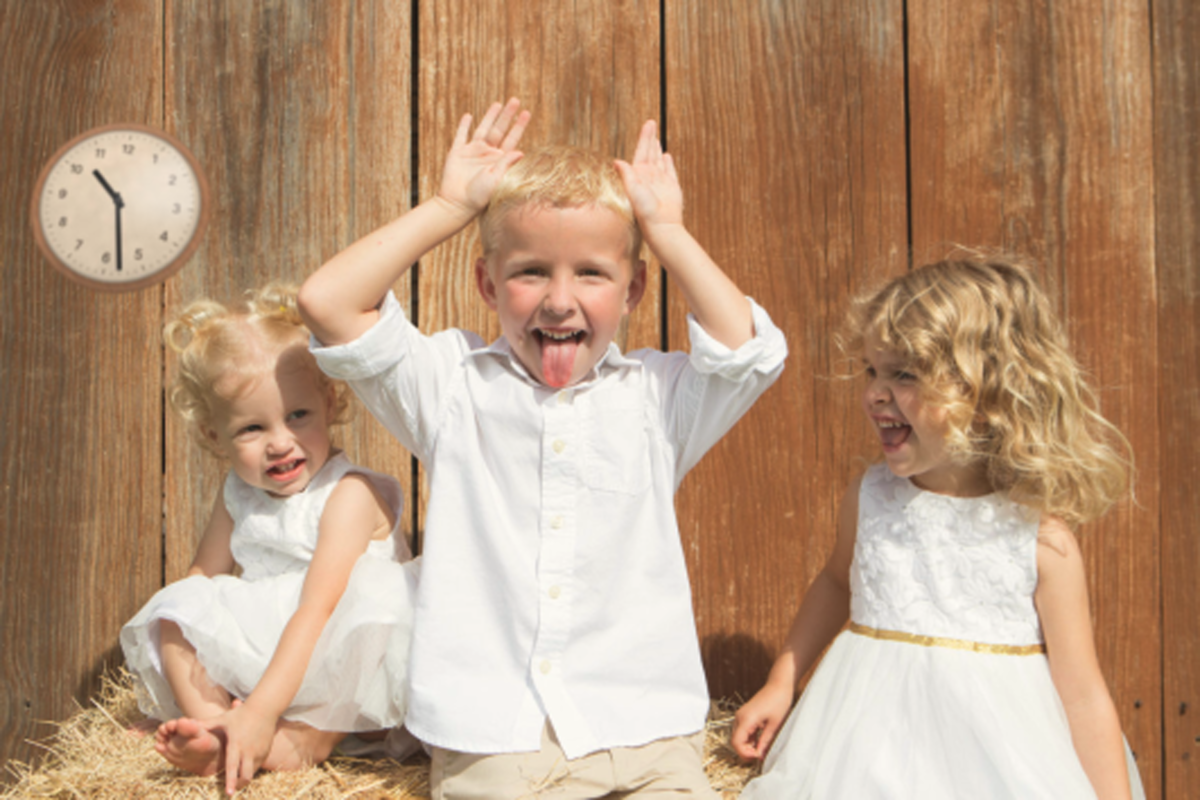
10,28
